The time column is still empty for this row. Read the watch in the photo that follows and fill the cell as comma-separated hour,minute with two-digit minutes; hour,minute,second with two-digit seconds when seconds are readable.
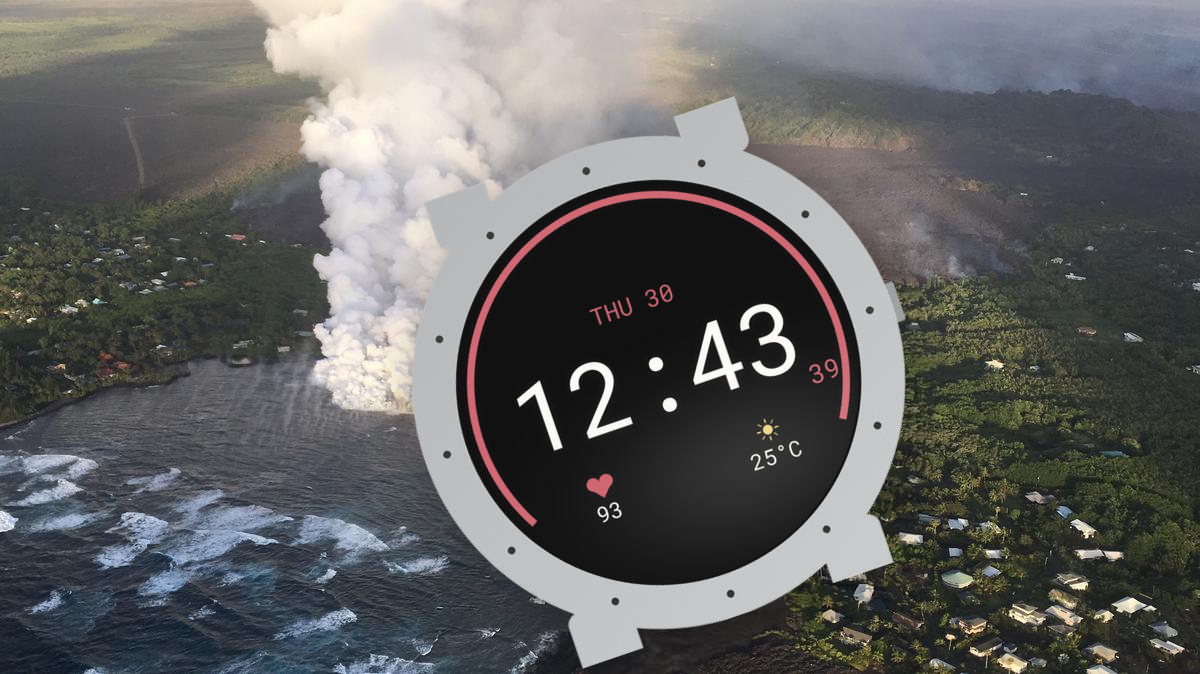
12,43,39
